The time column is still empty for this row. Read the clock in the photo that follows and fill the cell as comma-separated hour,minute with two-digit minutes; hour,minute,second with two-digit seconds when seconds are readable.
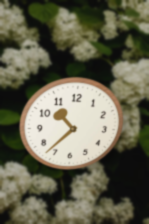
10,37
